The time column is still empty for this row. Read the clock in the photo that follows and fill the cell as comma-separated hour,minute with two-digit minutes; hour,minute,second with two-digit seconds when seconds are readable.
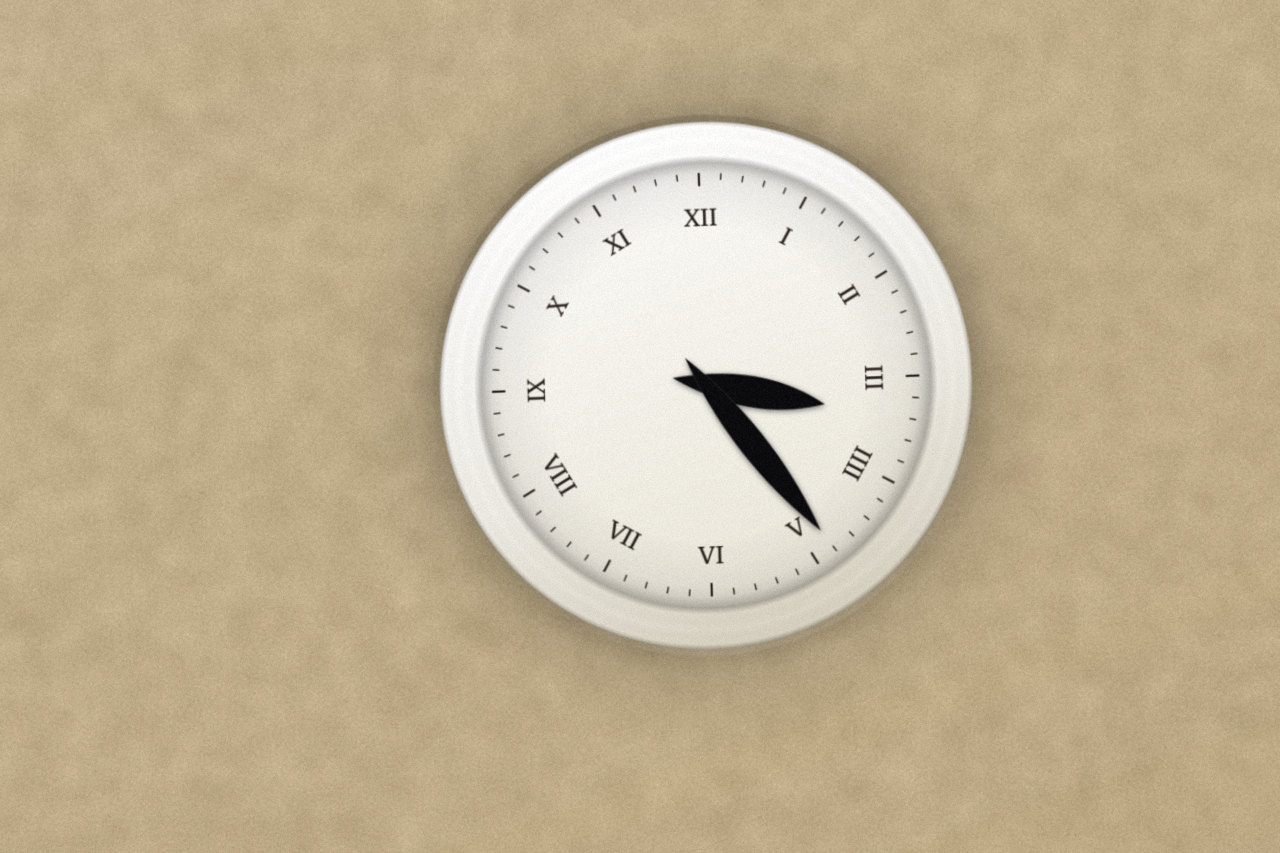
3,24
